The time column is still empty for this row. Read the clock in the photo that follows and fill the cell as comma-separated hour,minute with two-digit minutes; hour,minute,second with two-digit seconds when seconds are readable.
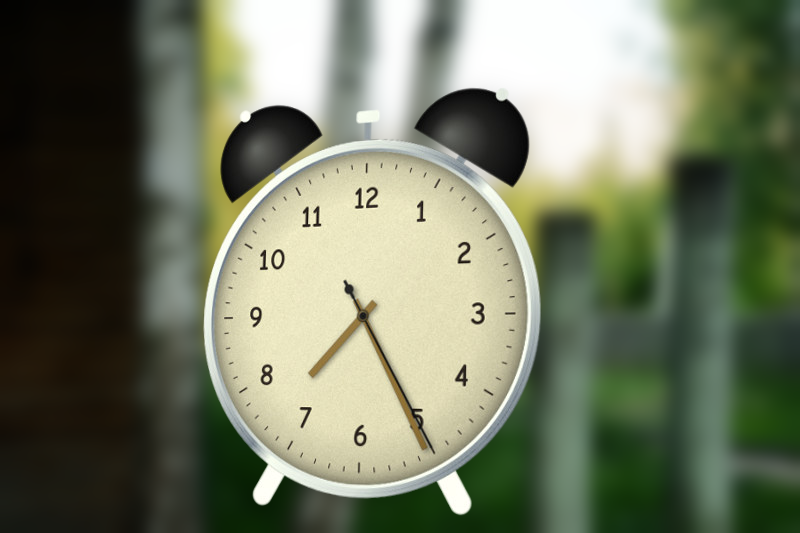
7,25,25
